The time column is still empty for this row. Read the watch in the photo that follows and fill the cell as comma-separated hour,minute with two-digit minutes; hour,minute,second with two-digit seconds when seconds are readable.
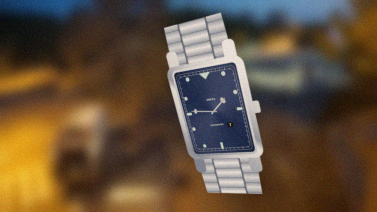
1,46
